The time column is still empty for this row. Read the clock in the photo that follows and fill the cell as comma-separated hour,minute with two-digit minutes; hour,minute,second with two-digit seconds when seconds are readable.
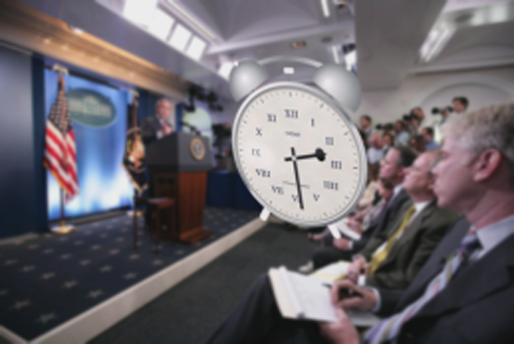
2,29
